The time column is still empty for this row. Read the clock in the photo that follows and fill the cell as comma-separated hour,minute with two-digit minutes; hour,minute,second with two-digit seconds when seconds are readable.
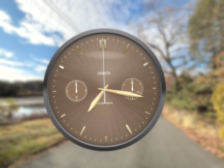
7,17
